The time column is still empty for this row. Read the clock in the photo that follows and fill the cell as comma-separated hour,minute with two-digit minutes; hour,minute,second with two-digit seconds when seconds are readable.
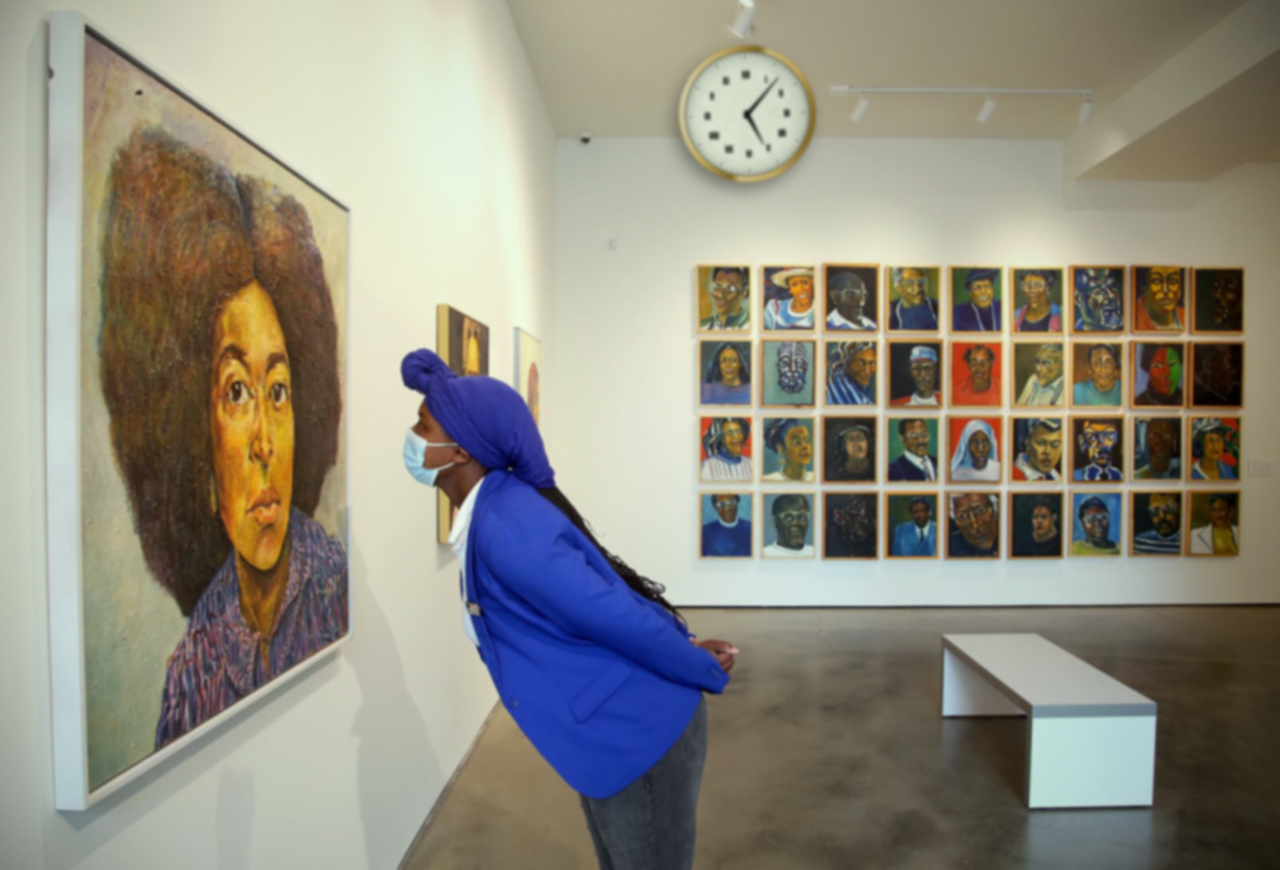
5,07
